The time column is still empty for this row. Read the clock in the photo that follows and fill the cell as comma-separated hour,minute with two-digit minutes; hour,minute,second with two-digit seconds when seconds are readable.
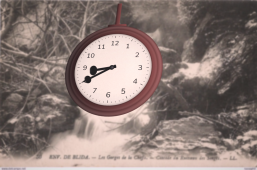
8,40
